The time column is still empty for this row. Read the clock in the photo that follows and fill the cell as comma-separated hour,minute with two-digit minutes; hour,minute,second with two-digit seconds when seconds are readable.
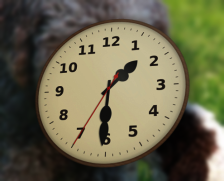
1,30,35
